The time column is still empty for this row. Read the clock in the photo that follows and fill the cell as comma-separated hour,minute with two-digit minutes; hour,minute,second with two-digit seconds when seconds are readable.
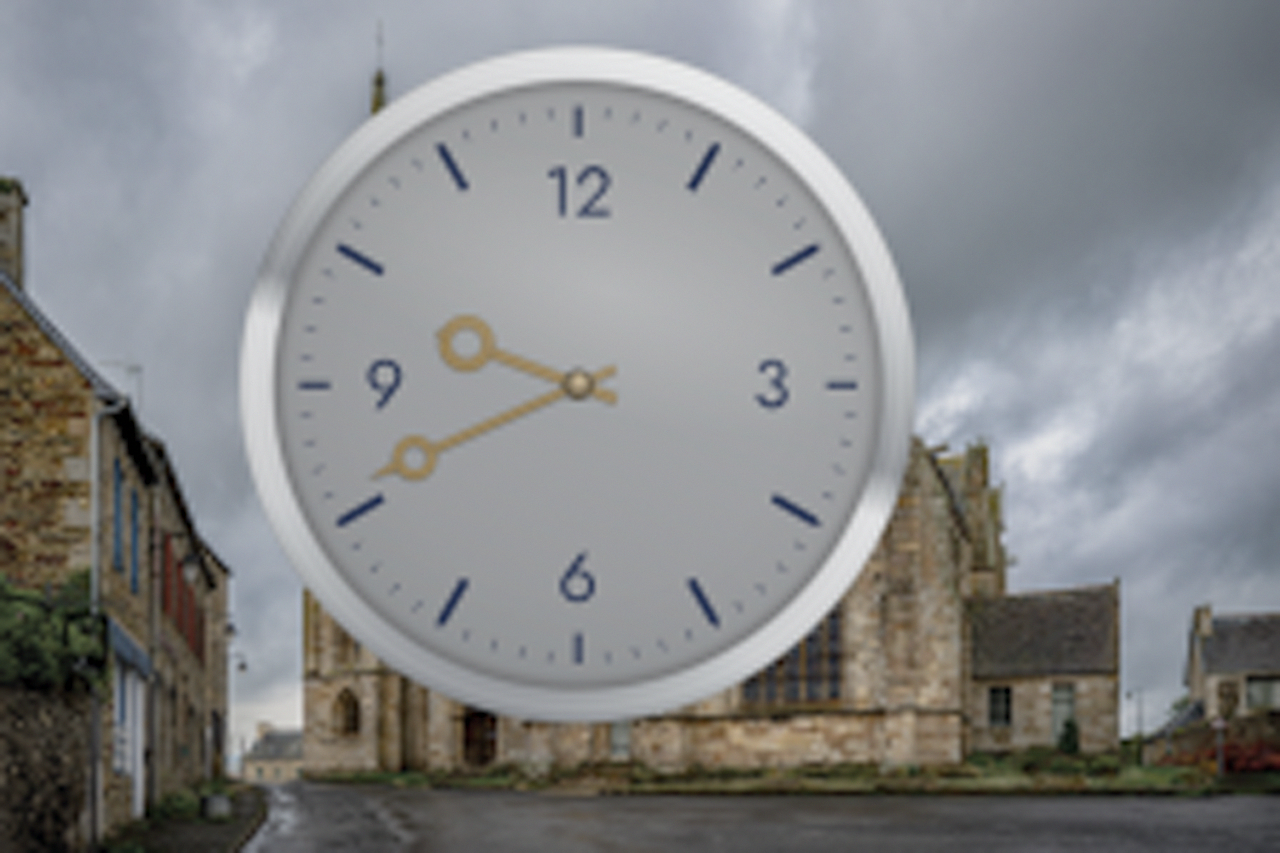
9,41
